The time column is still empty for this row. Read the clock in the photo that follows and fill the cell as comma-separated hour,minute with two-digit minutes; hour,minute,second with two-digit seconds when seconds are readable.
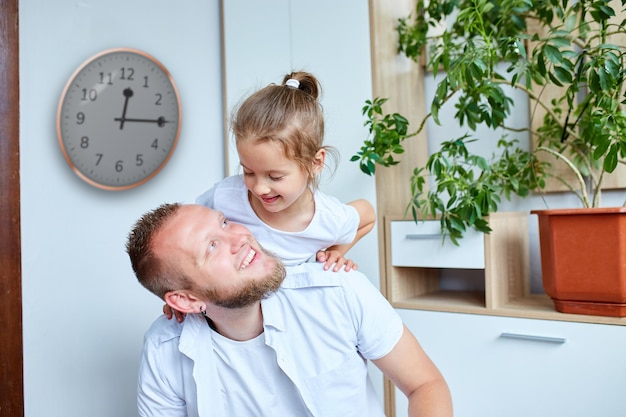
12,15
